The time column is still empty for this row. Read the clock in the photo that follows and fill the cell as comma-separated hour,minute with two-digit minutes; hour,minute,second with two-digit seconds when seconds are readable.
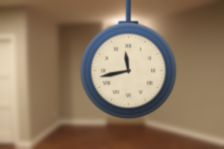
11,43
